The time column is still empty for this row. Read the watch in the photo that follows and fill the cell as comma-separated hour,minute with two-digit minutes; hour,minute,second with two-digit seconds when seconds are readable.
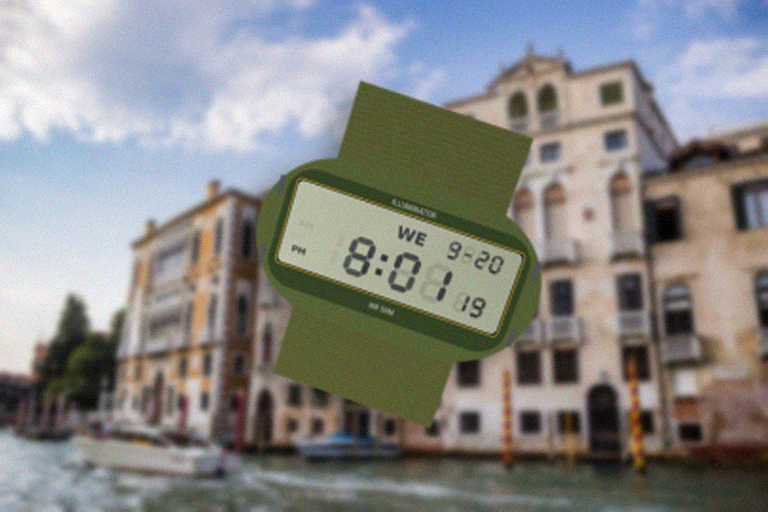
8,01,19
